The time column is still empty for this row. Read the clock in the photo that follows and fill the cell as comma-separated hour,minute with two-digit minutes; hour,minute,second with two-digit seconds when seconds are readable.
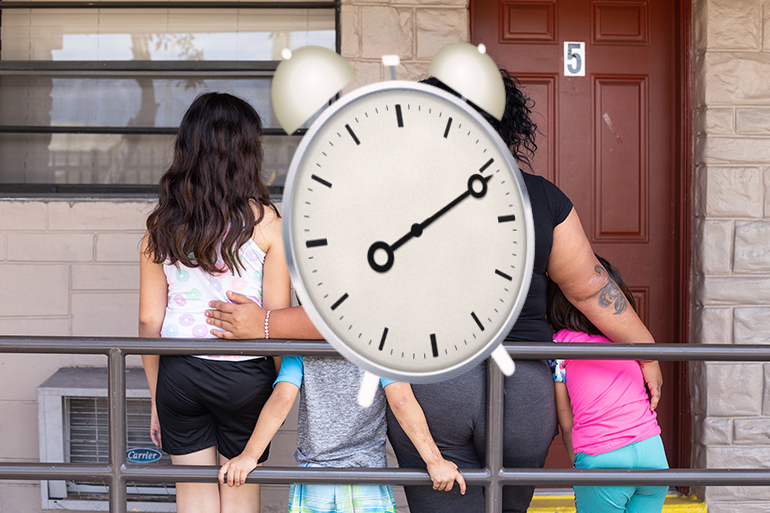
8,11
